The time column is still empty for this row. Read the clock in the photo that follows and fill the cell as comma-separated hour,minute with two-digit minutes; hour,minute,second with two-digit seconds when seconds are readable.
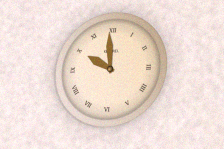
9,59
